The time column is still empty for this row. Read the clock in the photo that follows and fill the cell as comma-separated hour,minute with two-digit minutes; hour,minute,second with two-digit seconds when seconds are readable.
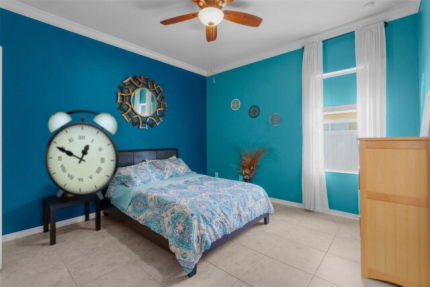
12,49
